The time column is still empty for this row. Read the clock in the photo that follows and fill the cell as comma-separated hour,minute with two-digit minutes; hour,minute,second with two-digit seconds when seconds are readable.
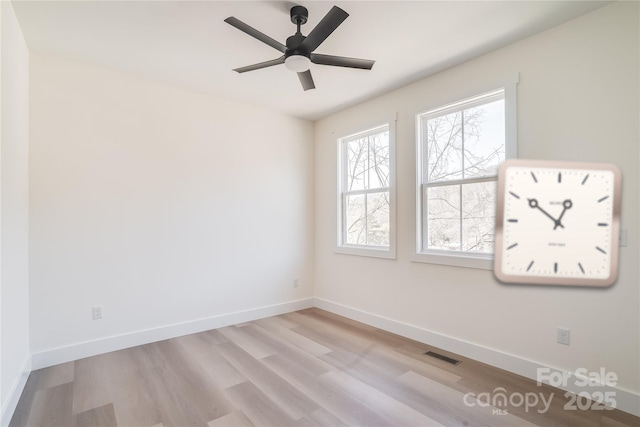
12,51
